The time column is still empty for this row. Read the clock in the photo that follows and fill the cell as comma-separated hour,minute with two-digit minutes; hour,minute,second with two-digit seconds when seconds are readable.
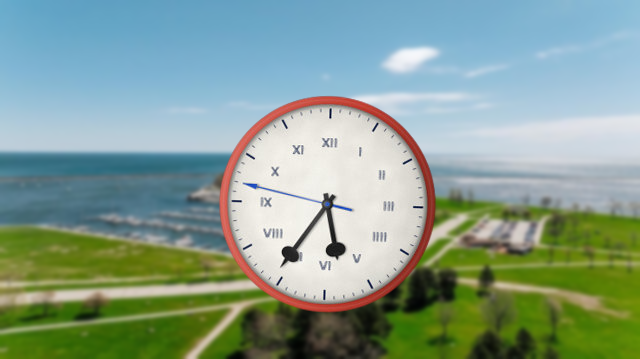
5,35,47
